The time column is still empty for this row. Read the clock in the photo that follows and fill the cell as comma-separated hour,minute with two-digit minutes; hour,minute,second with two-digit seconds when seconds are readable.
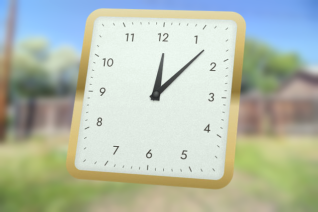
12,07
